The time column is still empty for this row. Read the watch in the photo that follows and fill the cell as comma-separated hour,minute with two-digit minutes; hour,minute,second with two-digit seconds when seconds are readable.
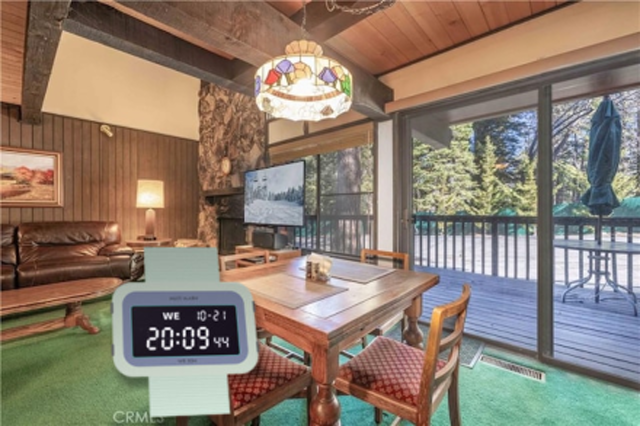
20,09,44
